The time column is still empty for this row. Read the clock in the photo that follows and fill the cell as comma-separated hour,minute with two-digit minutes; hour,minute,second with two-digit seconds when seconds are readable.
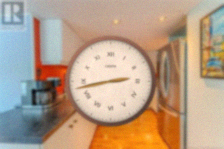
2,43
